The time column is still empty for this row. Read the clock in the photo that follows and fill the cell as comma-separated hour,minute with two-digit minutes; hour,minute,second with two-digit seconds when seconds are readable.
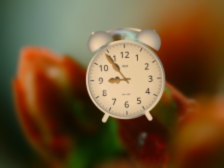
8,54
